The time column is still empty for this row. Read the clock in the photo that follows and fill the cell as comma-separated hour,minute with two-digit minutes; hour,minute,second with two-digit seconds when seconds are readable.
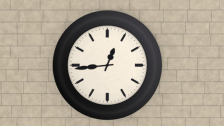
12,44
